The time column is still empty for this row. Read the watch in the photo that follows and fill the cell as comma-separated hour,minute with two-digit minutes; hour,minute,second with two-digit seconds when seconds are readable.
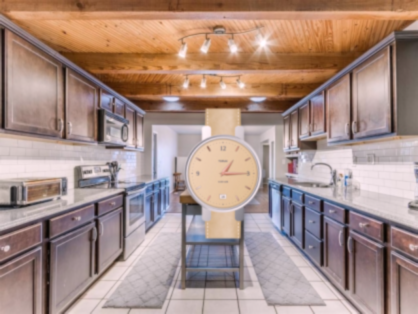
1,15
